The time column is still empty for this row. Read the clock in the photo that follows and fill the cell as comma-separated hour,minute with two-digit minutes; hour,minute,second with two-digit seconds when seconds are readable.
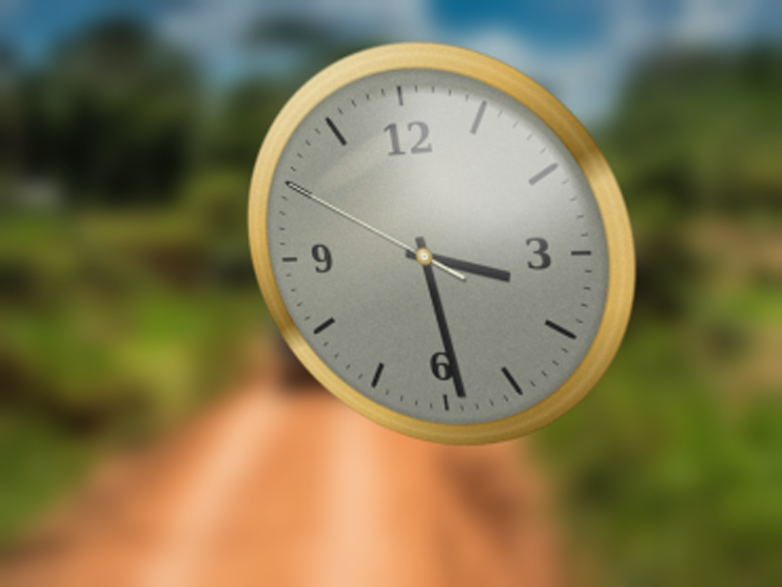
3,28,50
